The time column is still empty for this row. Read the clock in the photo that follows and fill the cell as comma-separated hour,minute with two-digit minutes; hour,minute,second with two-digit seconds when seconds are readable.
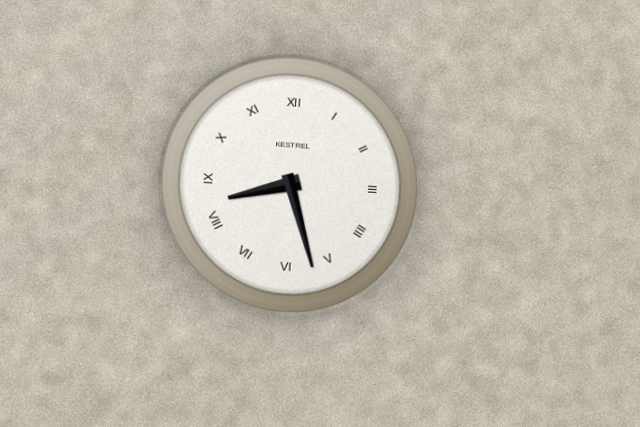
8,27
